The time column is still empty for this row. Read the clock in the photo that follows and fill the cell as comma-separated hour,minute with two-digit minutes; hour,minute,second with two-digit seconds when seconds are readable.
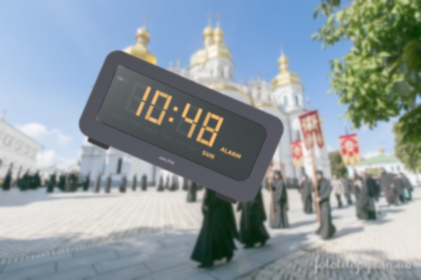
10,48
